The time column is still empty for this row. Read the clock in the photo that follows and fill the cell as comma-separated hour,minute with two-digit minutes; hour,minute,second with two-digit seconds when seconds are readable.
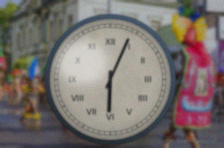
6,04
